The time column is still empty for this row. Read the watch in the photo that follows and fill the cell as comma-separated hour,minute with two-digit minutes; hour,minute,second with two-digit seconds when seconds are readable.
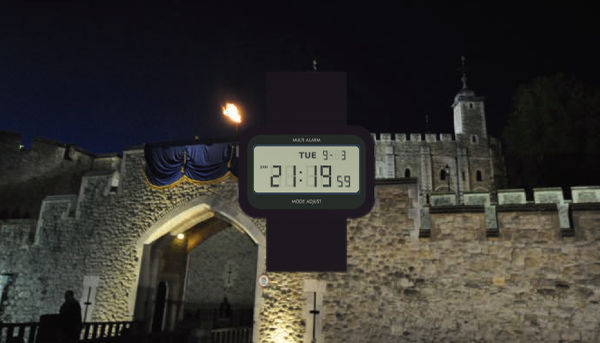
21,19,59
